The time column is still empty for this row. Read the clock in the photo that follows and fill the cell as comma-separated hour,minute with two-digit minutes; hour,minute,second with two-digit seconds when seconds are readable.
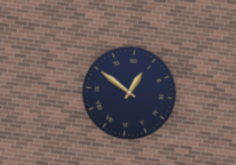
12,50
